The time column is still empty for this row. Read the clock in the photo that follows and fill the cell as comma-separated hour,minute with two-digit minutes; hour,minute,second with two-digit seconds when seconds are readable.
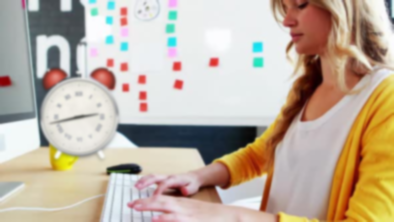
2,43
